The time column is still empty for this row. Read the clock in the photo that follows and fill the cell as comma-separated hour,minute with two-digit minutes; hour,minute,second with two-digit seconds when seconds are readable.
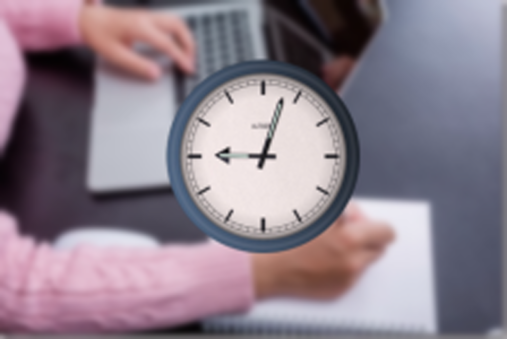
9,03
